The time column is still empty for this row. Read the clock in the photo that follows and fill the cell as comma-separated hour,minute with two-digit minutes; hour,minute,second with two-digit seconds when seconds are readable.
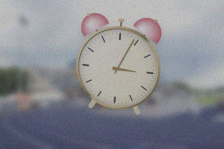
3,04
